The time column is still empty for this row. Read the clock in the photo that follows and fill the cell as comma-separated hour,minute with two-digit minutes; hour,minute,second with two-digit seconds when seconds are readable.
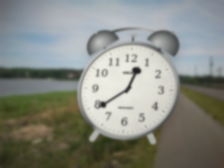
12,39
